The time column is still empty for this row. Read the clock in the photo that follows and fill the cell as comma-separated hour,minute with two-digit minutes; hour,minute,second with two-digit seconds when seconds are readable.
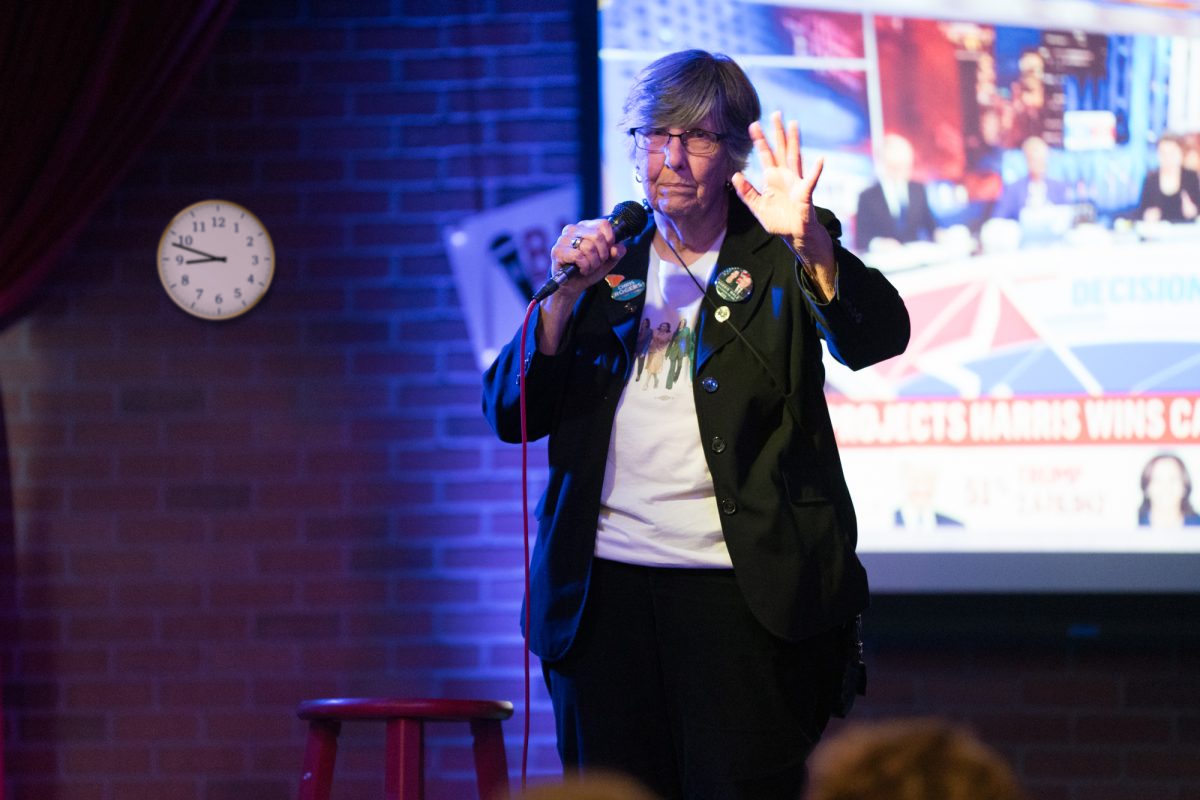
8,48
